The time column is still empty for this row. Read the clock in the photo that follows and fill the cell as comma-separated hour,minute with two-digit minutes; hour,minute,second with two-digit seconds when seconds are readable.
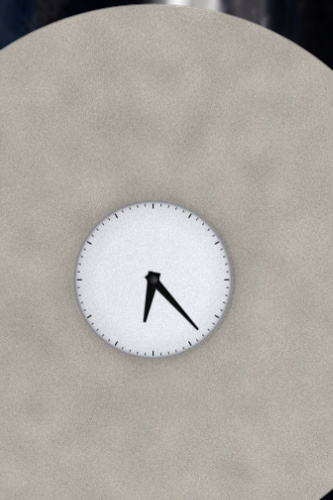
6,23
